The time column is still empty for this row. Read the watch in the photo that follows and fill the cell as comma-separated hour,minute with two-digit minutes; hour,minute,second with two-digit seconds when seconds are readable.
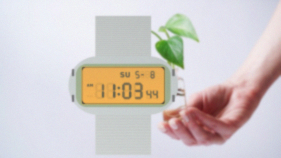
11,03,44
